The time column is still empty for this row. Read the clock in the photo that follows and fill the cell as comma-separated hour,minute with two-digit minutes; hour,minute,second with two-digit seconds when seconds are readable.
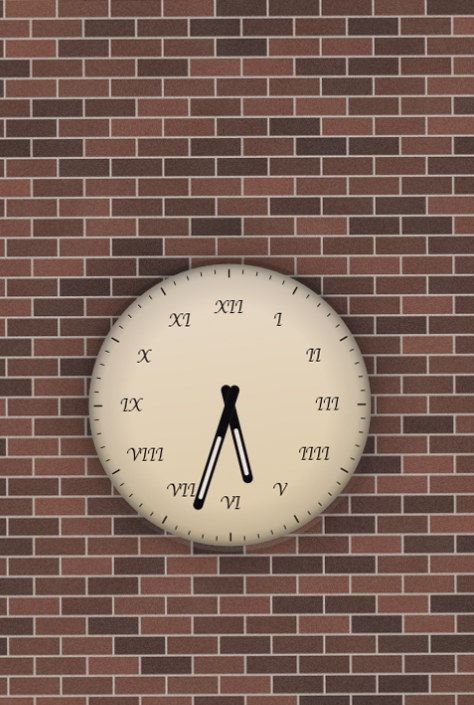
5,33
